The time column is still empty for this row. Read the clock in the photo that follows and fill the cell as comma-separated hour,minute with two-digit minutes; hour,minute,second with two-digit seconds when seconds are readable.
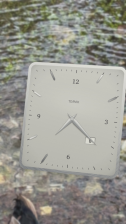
7,22
